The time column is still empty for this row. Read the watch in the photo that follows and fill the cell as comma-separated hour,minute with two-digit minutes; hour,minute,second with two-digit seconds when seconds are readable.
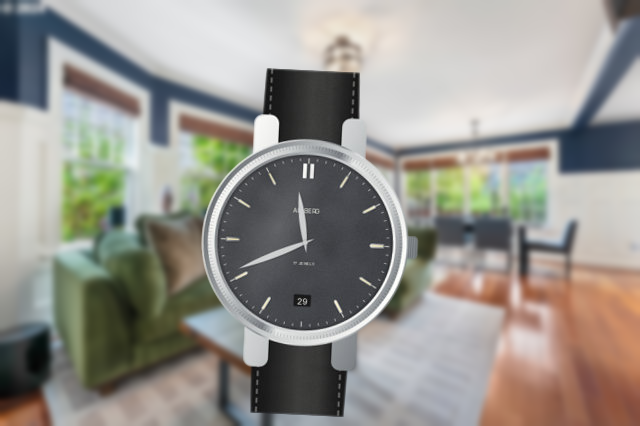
11,41
